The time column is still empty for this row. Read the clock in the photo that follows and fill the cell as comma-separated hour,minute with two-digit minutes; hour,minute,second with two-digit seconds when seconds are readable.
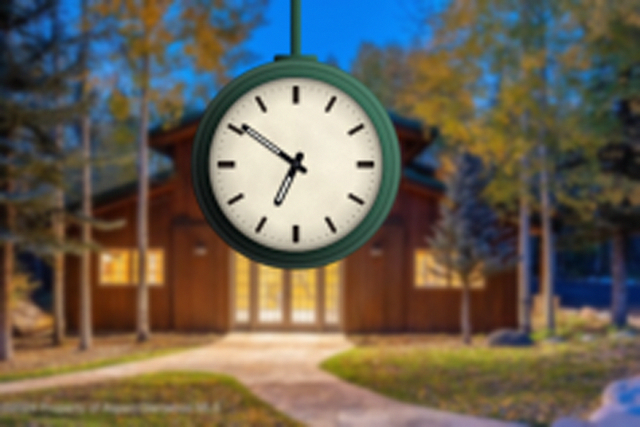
6,51
